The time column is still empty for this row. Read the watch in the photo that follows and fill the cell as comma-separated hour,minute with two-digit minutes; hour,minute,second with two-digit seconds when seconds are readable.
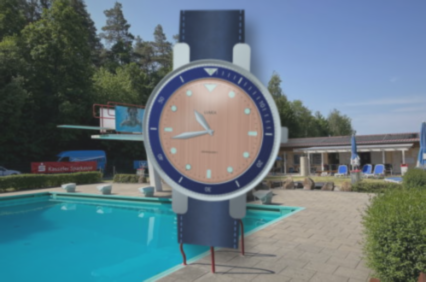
10,43
